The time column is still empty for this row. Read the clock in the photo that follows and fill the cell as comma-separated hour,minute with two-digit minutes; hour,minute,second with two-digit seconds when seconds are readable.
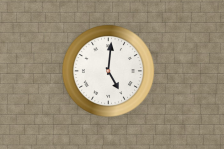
5,01
